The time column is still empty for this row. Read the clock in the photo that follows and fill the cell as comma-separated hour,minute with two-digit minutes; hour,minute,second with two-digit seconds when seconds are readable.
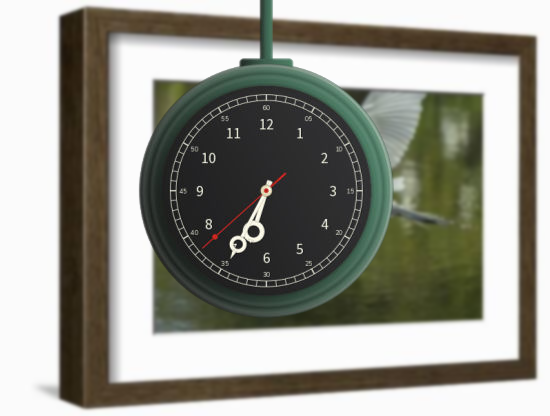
6,34,38
